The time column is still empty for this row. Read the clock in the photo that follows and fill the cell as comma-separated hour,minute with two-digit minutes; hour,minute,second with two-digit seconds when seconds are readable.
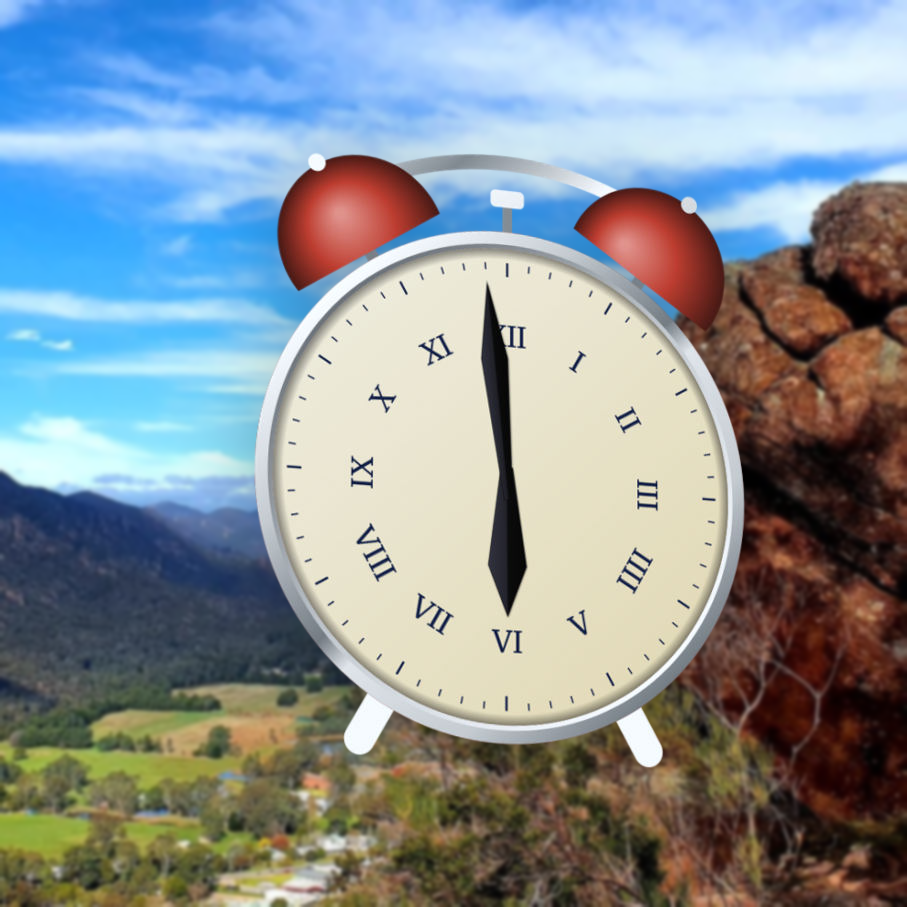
5,59
